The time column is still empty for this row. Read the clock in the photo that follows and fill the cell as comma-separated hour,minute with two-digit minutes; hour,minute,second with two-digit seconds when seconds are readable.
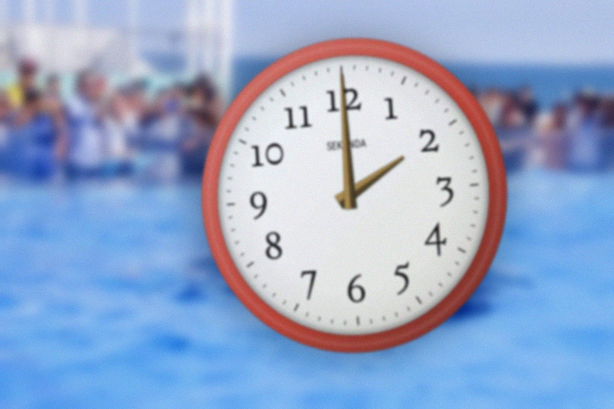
2,00
